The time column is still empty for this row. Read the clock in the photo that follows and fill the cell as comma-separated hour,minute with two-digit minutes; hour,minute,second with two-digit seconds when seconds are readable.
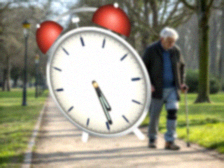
5,29
